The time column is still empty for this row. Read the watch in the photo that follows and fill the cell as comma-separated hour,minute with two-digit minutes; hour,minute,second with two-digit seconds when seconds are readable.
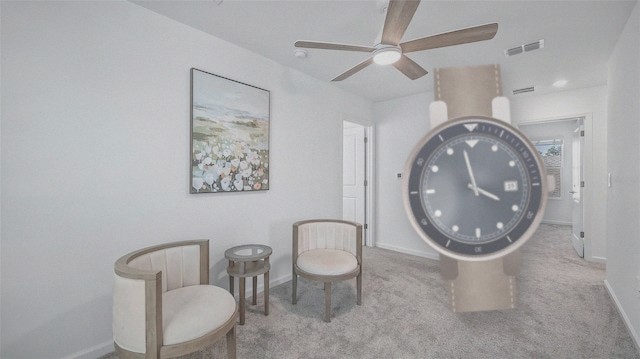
3,58
